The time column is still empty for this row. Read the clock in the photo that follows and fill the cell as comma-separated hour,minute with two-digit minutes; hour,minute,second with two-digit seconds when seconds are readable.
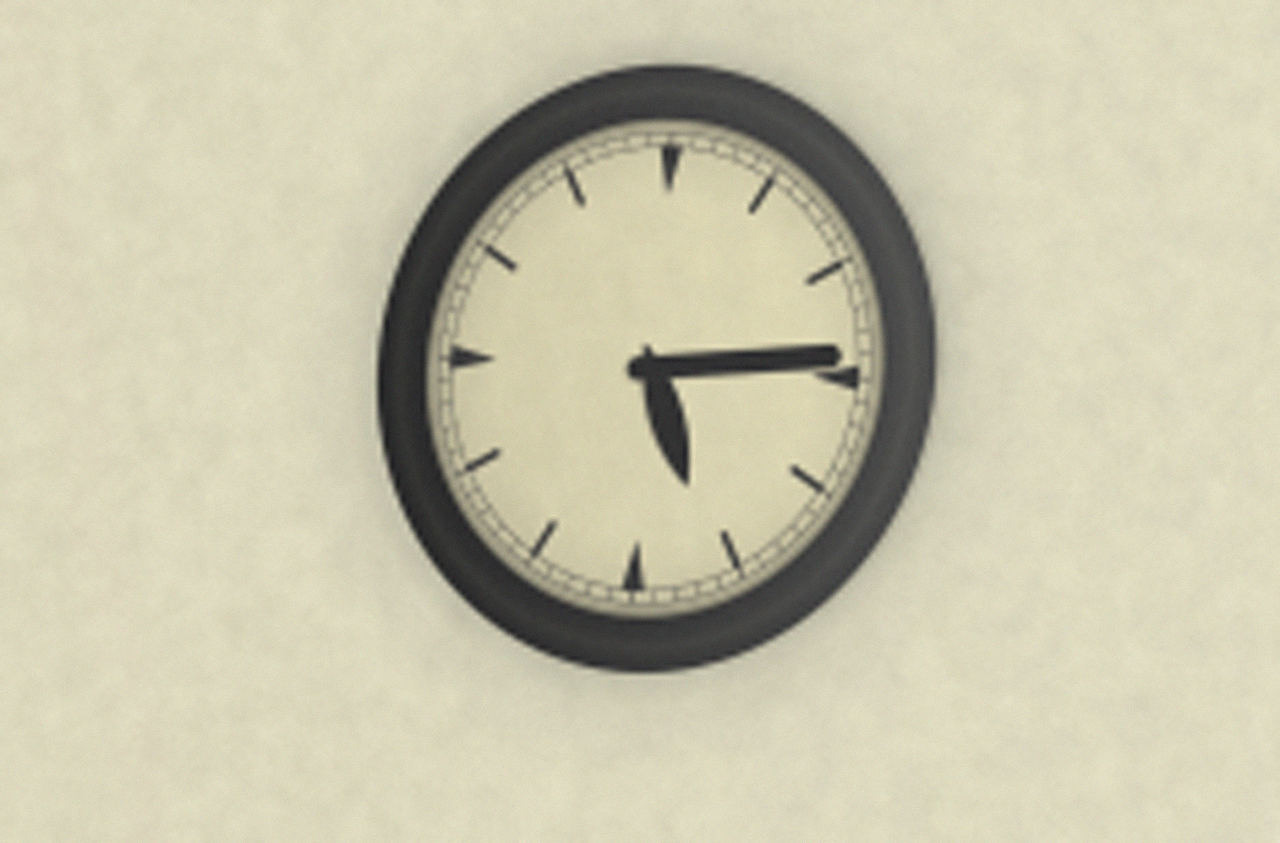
5,14
